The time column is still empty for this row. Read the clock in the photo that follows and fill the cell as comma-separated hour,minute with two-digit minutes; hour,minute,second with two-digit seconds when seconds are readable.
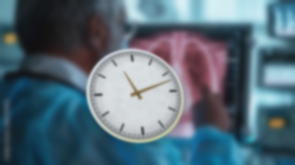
11,12
